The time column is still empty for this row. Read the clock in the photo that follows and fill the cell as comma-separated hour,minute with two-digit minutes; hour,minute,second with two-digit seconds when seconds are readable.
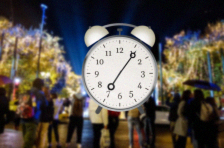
7,06
